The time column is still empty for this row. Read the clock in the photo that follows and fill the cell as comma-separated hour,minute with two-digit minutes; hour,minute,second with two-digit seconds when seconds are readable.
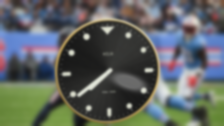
7,39
